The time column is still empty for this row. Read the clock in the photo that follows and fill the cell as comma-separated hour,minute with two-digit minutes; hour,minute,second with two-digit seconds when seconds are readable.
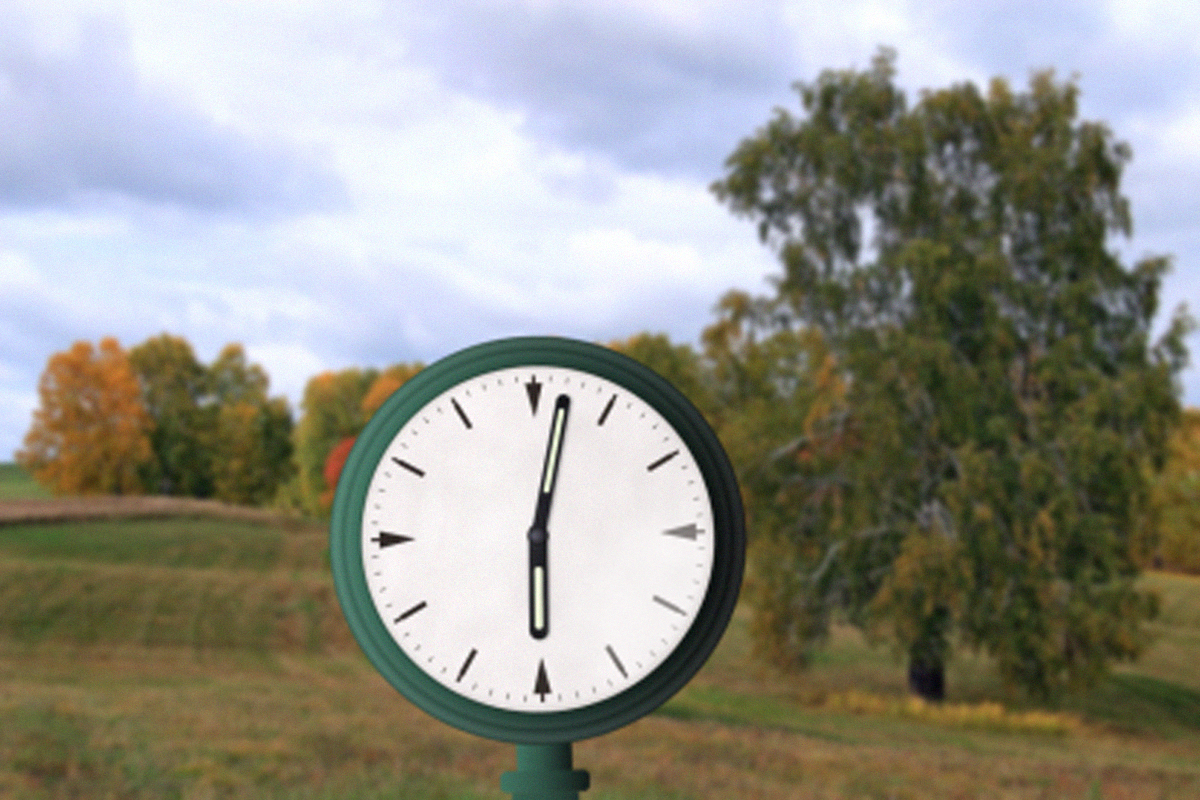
6,02
